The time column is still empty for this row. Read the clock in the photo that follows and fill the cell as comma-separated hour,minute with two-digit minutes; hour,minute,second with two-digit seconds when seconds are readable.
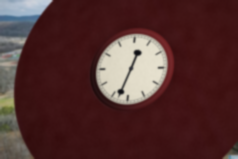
12,33
